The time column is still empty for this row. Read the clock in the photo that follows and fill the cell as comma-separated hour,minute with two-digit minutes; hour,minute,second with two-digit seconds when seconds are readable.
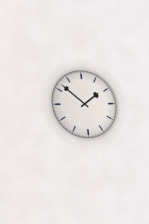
1,52
